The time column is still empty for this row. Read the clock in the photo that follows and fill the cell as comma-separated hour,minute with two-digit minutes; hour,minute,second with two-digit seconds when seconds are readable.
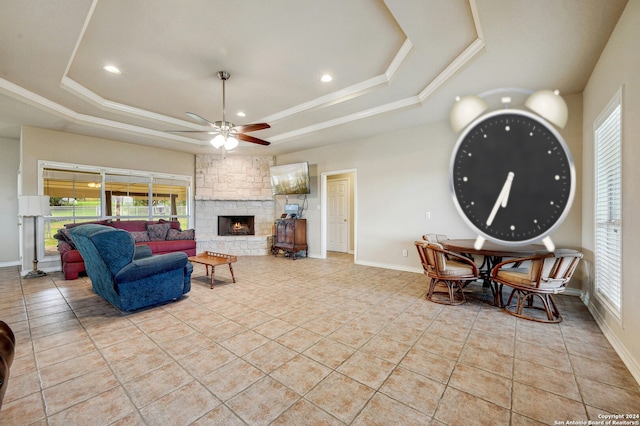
6,35
